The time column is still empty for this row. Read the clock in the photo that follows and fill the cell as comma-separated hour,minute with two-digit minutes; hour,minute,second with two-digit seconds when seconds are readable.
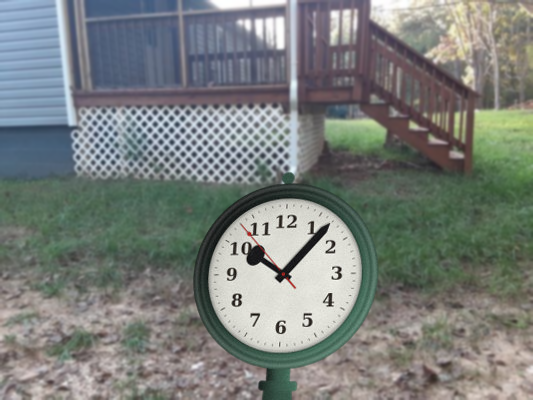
10,06,53
